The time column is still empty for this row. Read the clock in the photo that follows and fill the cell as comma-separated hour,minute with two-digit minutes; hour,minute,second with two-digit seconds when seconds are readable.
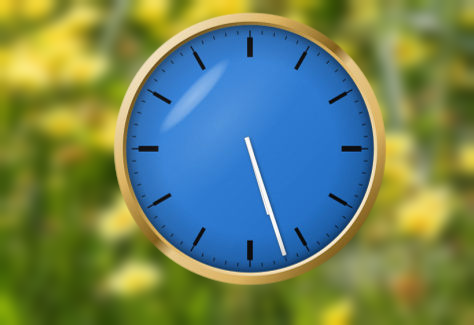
5,27
